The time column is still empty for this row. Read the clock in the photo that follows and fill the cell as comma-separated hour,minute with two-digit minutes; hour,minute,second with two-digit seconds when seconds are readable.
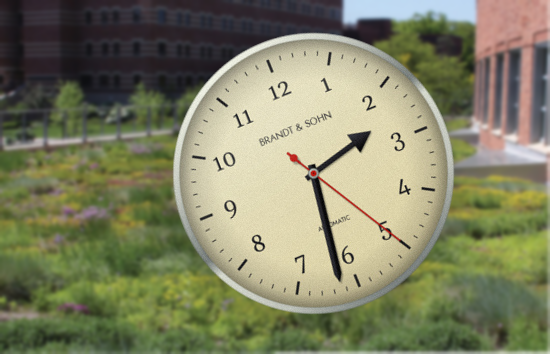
2,31,25
